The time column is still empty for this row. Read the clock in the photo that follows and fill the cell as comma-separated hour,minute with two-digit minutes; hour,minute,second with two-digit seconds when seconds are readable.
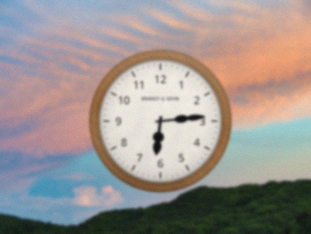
6,14
